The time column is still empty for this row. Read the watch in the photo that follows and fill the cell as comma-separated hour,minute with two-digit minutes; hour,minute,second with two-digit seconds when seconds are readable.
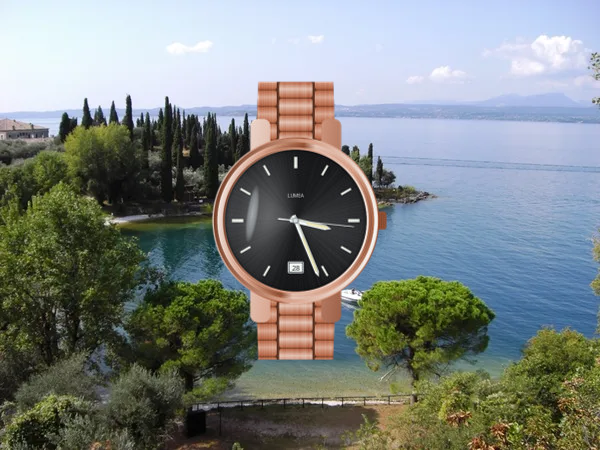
3,26,16
